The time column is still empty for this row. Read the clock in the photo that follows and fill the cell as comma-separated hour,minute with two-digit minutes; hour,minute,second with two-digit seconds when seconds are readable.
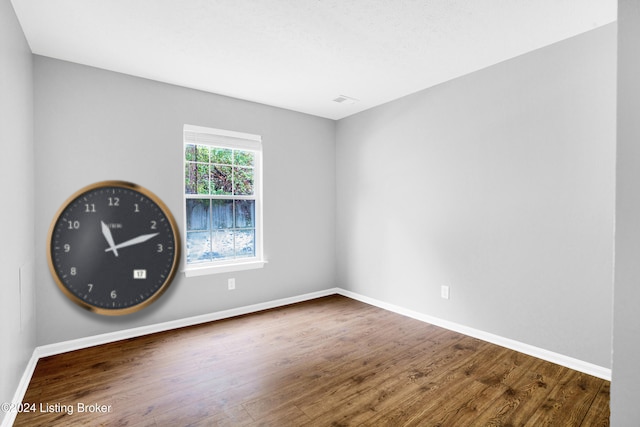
11,12
